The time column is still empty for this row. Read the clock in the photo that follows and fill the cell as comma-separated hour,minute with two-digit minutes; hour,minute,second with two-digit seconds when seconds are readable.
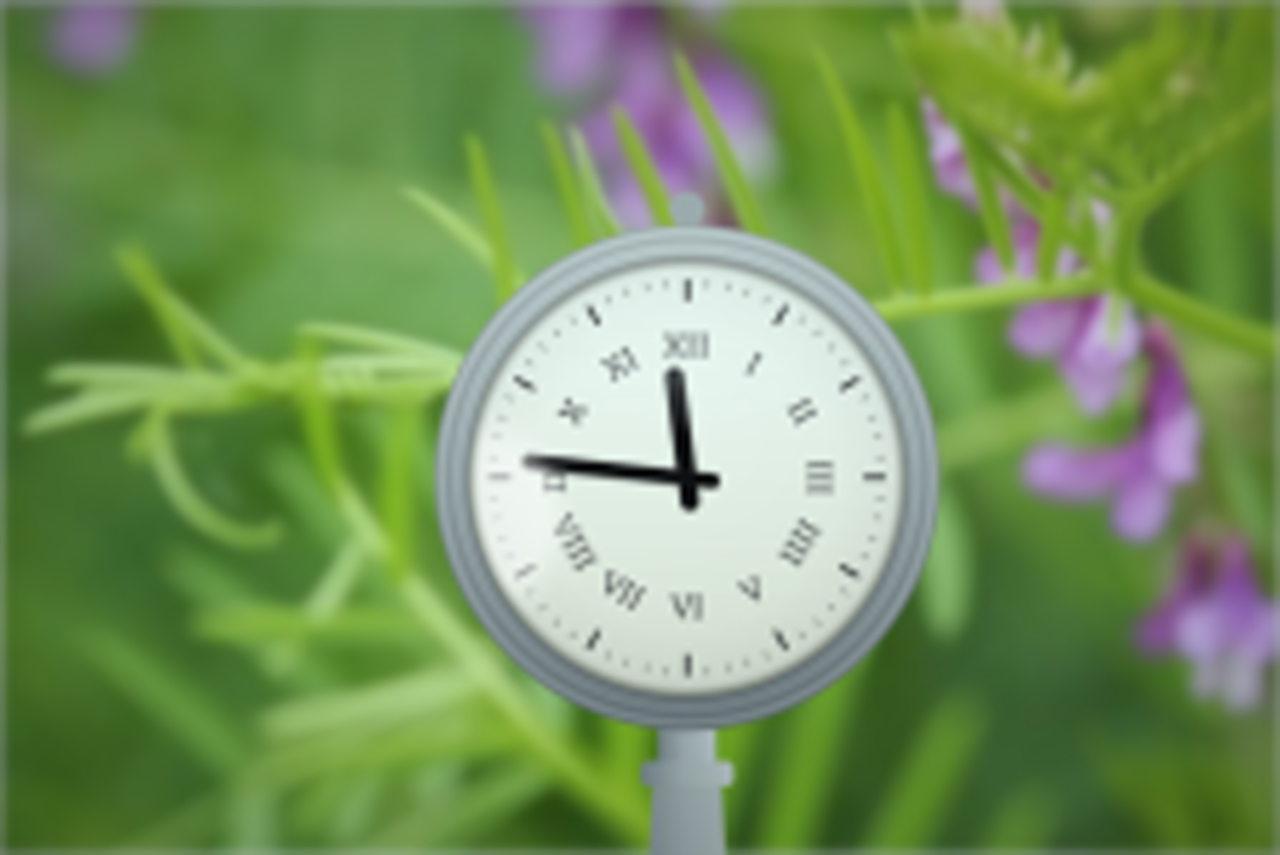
11,46
